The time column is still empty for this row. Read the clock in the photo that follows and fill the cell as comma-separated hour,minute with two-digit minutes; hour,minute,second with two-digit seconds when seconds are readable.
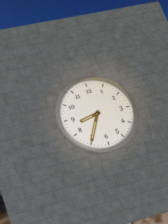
8,35
